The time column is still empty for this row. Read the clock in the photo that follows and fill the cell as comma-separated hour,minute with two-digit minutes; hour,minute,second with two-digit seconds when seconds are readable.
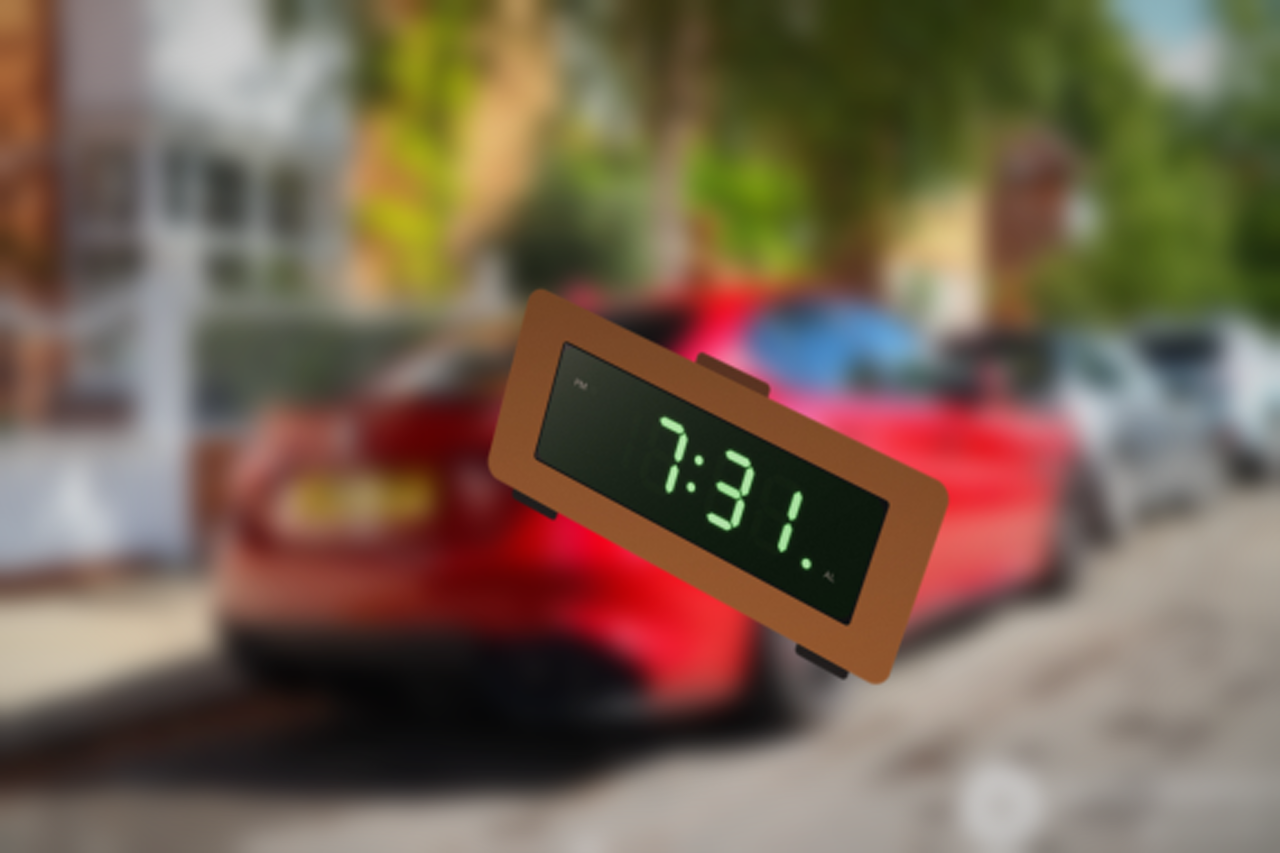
7,31
